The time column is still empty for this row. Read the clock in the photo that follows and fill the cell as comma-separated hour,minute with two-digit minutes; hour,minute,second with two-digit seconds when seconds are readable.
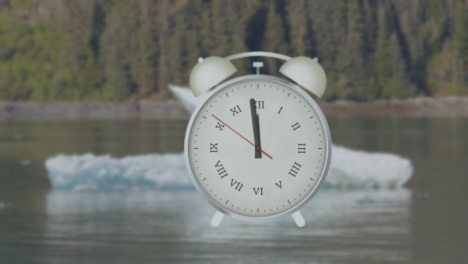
11,58,51
